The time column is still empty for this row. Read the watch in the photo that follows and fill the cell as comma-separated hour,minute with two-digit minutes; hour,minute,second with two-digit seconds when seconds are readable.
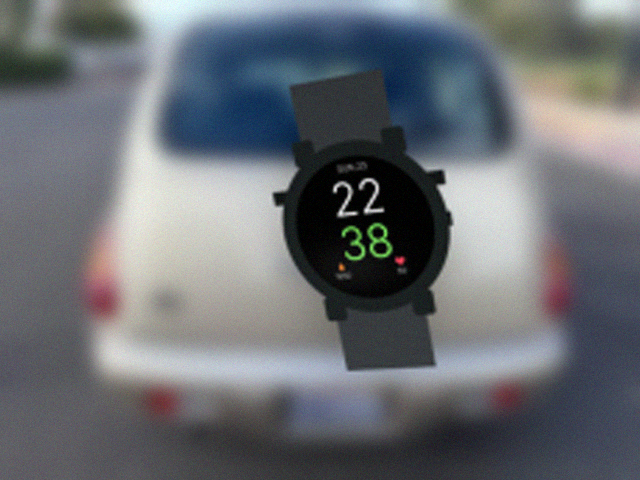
22,38
